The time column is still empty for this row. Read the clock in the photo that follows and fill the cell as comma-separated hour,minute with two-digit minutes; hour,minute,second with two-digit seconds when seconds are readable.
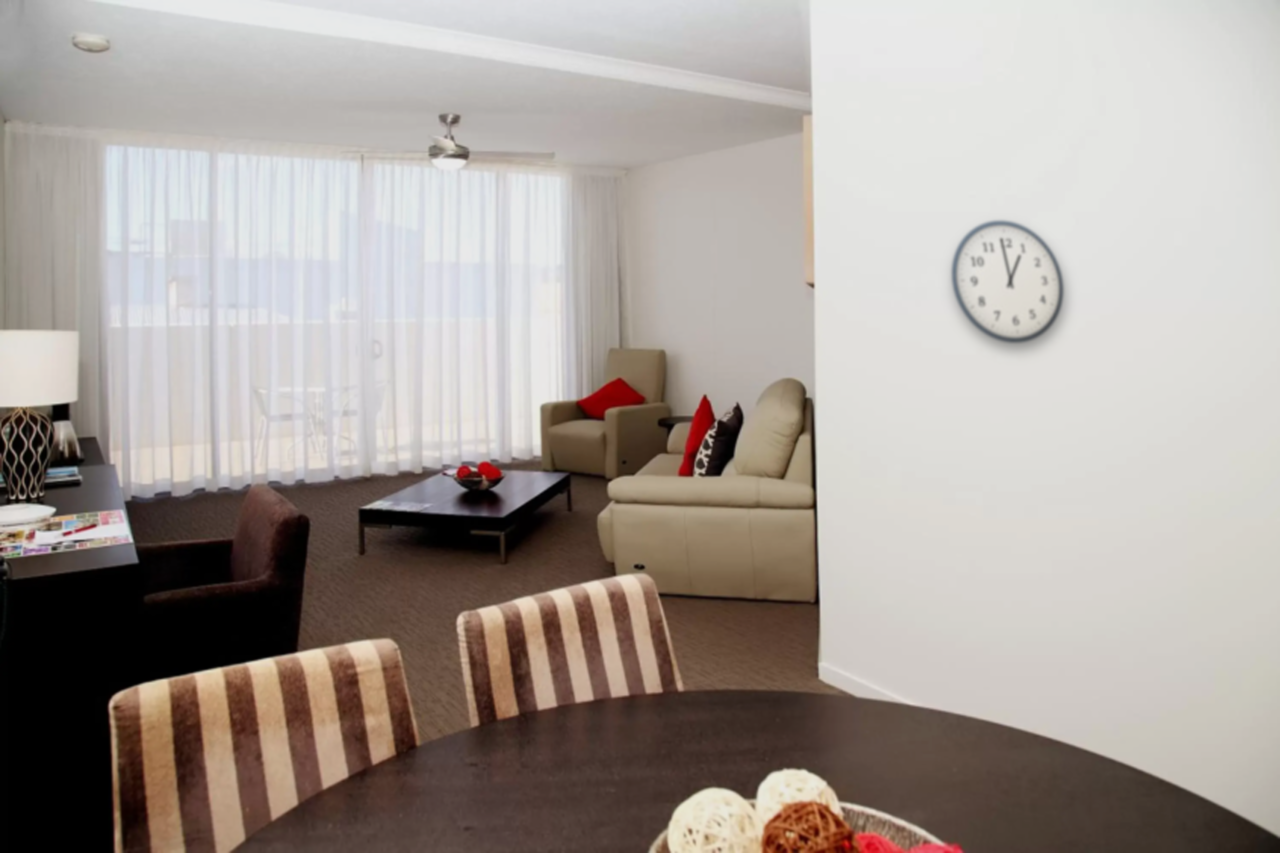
12,59
